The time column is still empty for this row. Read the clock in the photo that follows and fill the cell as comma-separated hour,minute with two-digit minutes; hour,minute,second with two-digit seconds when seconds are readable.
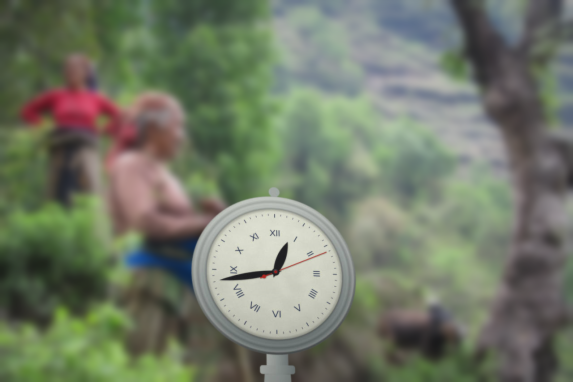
12,43,11
